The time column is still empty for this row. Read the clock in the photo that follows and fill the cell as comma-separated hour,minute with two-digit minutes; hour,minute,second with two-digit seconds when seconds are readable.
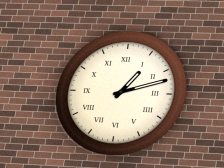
1,12
